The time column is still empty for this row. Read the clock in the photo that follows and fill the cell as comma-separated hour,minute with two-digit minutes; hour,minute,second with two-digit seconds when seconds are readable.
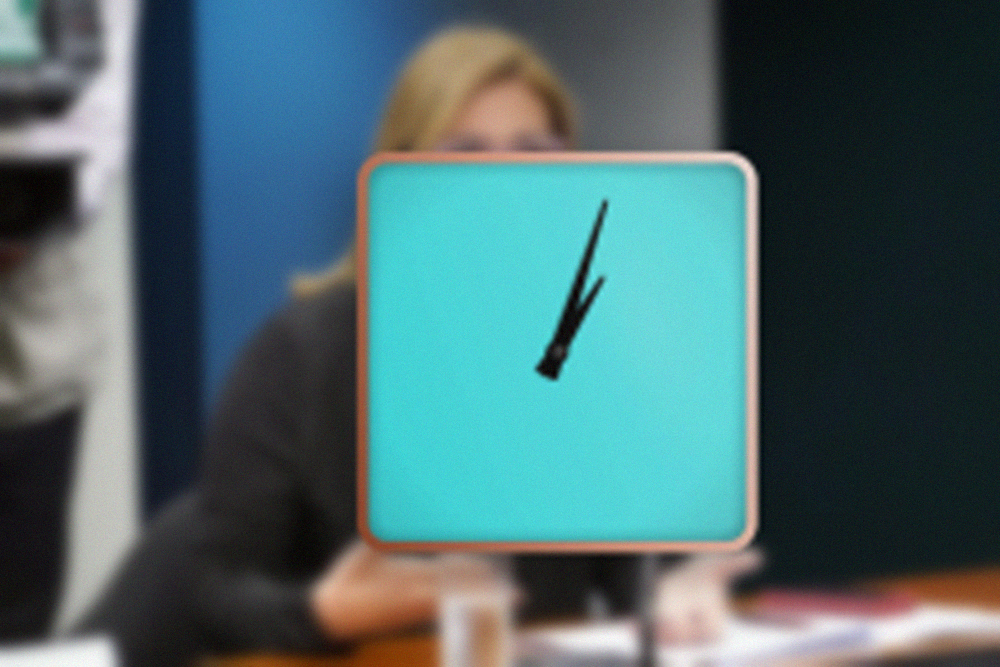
1,03
